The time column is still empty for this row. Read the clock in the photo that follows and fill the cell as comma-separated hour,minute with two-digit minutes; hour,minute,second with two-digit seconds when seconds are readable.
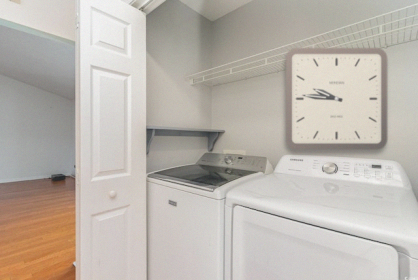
9,46
